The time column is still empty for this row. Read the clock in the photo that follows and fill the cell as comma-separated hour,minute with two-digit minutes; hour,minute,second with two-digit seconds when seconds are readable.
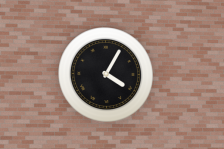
4,05
